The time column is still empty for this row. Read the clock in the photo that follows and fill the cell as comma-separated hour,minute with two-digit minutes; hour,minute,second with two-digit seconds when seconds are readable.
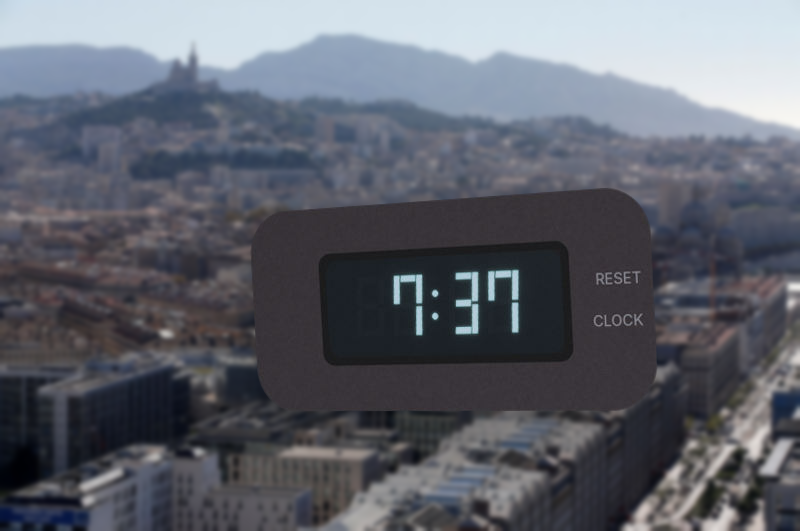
7,37
